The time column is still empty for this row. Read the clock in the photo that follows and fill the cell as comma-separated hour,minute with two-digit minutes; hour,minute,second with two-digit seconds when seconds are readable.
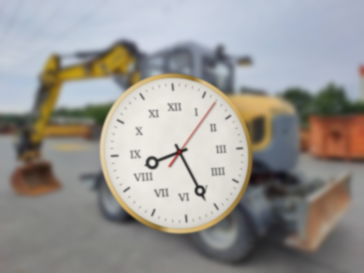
8,26,07
